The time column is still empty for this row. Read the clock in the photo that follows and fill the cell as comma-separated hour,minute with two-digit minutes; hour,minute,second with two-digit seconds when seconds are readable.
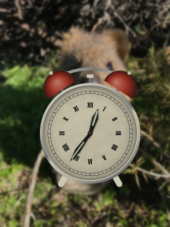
12,36
